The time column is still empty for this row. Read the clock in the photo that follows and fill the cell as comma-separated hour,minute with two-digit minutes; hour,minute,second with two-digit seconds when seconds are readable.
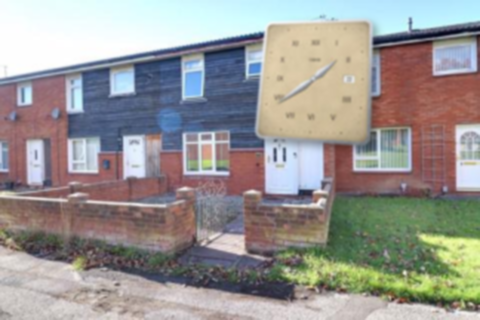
1,39
